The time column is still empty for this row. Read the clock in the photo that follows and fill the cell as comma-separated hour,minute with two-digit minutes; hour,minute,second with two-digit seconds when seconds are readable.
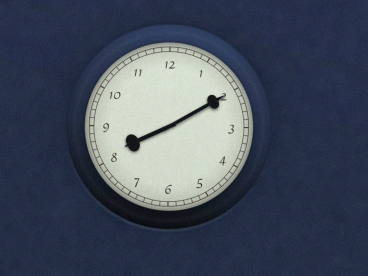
8,10
